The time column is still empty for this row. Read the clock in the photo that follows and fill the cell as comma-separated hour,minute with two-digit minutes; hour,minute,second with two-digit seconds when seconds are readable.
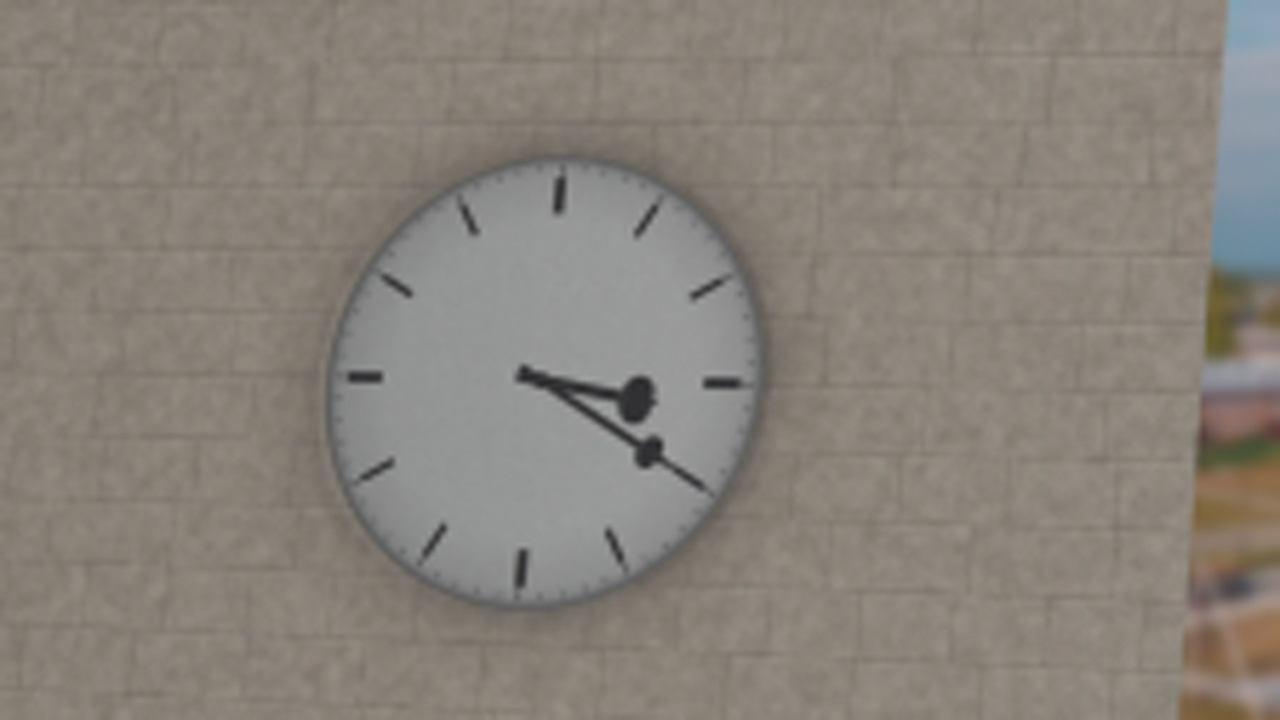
3,20
